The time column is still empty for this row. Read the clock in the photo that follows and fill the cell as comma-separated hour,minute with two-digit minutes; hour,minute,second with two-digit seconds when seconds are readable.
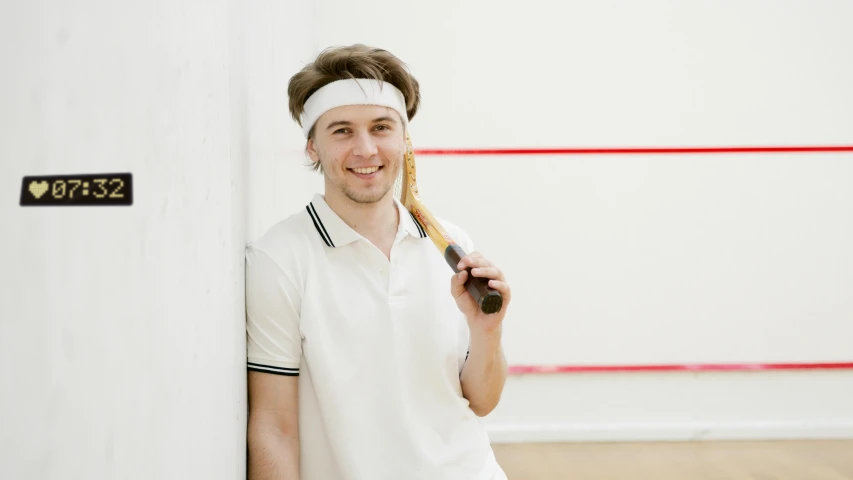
7,32
